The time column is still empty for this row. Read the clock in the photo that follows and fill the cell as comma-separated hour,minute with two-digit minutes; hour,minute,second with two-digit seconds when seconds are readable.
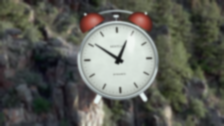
12,51
